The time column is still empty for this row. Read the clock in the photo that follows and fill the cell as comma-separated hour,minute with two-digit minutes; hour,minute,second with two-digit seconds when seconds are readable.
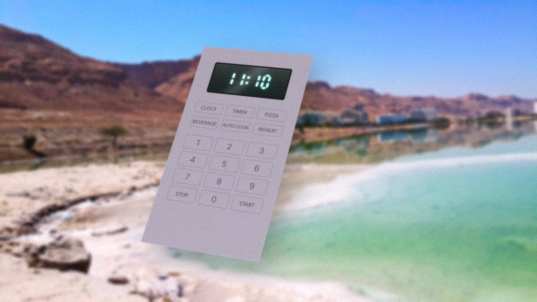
11,10
